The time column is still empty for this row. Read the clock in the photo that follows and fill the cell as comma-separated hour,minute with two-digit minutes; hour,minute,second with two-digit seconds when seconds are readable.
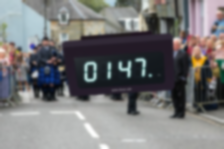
1,47
